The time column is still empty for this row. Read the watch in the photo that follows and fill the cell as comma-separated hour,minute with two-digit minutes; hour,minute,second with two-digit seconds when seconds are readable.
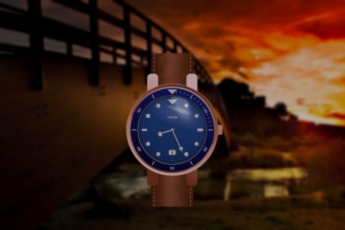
8,26
